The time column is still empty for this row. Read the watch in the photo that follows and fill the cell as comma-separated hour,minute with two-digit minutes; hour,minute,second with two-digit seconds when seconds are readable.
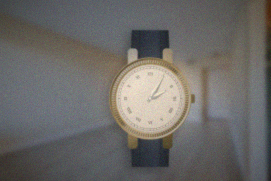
2,05
